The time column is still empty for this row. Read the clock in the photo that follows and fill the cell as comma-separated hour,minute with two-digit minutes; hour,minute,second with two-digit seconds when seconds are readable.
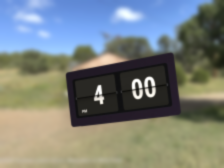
4,00
